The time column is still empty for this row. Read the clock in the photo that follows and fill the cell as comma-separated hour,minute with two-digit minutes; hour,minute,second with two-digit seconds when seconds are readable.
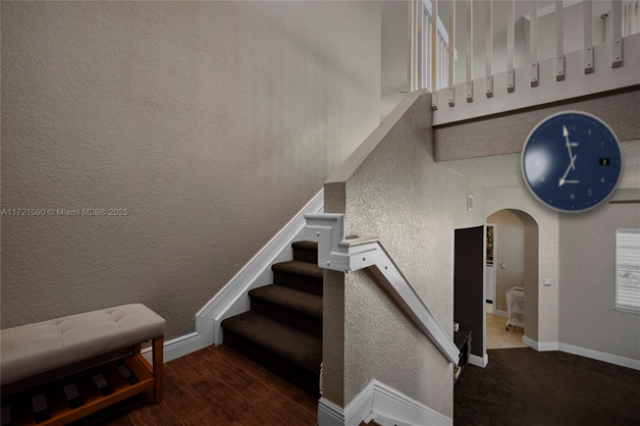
6,58
